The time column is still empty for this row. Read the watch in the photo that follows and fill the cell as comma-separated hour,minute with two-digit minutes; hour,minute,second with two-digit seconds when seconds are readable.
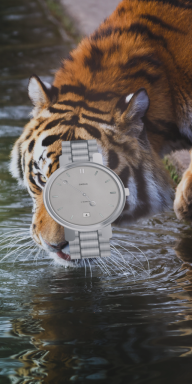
4,52
